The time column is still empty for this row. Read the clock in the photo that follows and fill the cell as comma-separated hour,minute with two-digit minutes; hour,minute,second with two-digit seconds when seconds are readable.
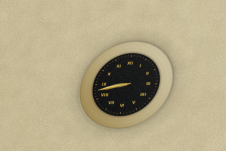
8,43
